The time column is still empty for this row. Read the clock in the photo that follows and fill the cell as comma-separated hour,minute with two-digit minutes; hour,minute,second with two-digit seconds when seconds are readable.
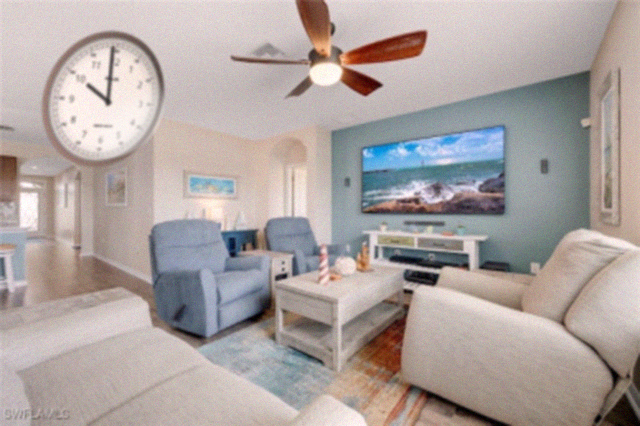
9,59
